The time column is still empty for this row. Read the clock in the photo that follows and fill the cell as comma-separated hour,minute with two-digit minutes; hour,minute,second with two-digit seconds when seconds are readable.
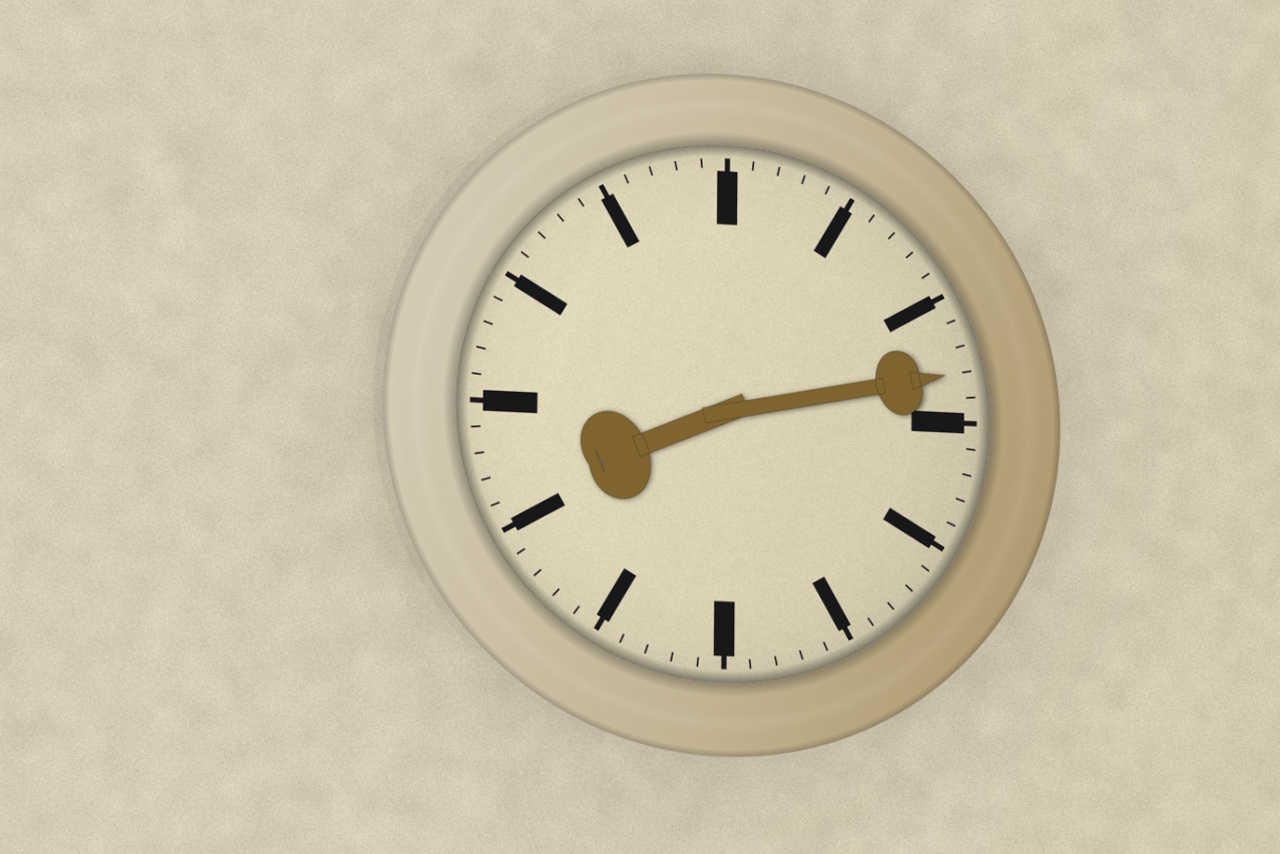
8,13
